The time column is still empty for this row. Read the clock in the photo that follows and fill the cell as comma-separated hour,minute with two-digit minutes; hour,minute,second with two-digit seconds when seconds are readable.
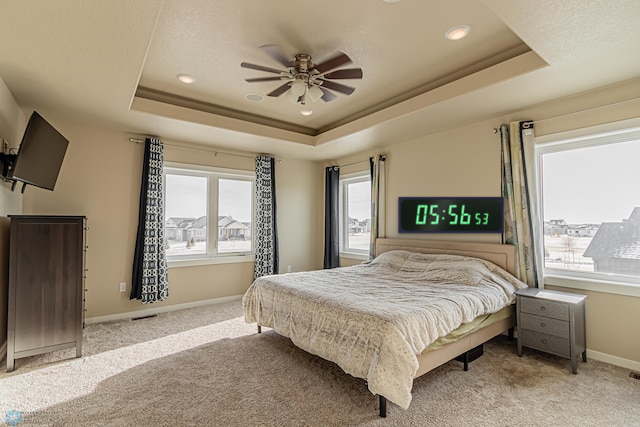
5,56,53
